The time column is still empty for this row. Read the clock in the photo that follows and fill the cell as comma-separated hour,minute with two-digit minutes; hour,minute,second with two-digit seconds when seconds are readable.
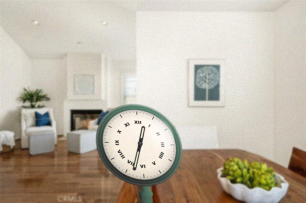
12,33
